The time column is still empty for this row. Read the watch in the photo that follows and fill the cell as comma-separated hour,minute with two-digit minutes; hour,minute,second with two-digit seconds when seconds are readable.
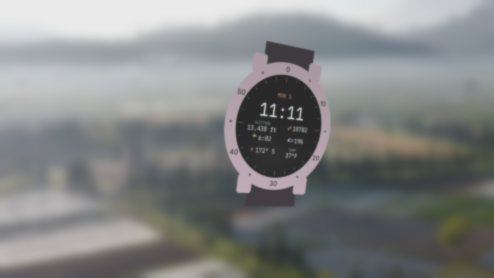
11,11
